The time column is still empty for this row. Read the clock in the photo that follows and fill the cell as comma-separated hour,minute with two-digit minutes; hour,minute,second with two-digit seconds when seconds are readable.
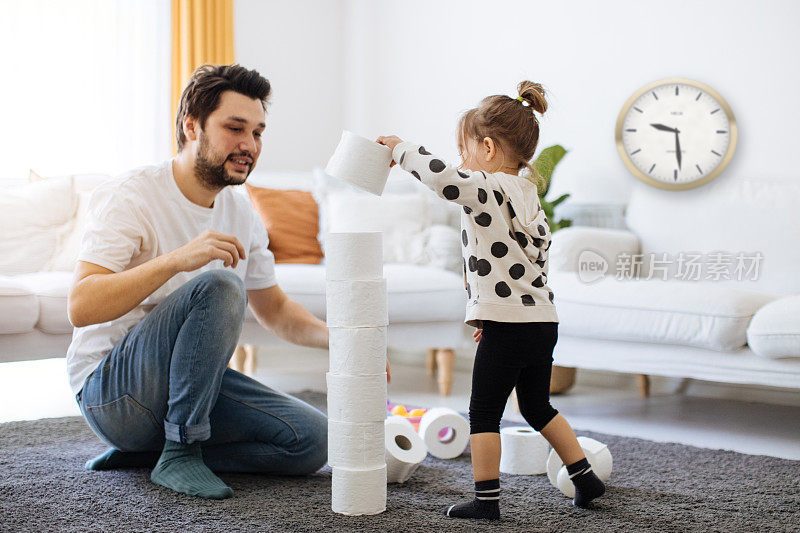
9,29
